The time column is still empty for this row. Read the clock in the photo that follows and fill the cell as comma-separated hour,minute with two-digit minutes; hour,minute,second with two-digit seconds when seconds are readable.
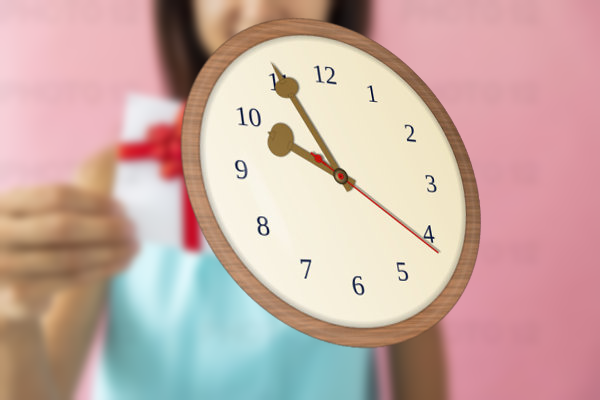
9,55,21
